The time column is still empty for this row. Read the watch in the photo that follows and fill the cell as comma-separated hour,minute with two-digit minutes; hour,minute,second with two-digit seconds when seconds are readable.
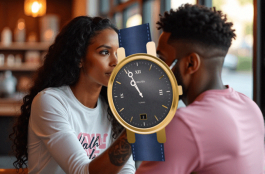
10,56
